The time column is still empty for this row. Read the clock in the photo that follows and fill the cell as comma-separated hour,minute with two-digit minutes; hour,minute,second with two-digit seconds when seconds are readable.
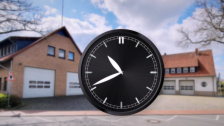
10,41
